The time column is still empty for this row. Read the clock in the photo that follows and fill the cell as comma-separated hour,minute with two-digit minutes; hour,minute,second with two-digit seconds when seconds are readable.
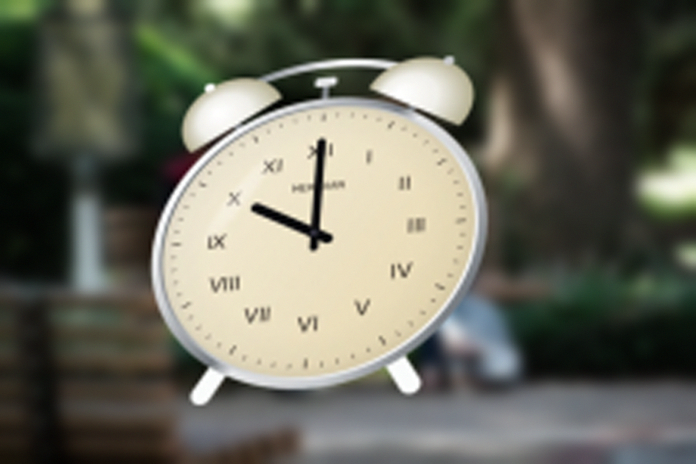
10,00
